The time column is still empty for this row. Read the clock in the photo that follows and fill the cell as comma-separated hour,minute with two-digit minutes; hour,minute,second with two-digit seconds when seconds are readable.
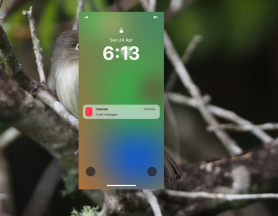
6,13
